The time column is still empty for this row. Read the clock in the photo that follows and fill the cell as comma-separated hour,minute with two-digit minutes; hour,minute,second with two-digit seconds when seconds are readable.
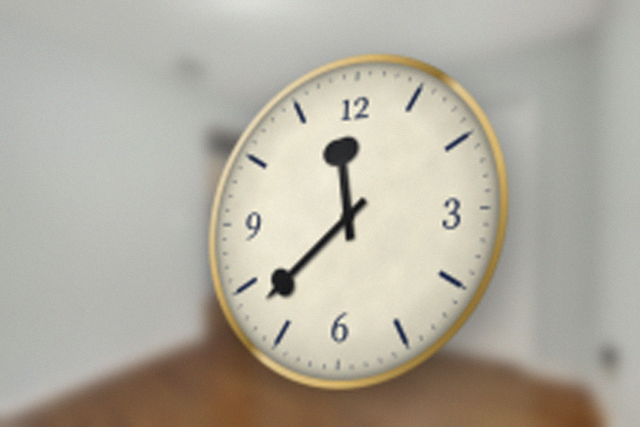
11,38
